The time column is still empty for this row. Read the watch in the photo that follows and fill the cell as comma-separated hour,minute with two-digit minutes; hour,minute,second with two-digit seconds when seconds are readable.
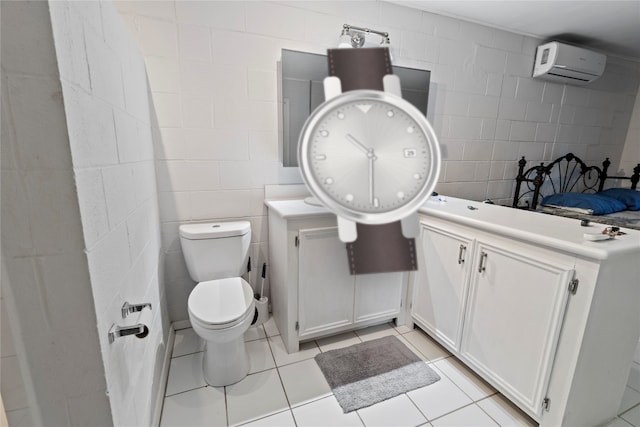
10,31
